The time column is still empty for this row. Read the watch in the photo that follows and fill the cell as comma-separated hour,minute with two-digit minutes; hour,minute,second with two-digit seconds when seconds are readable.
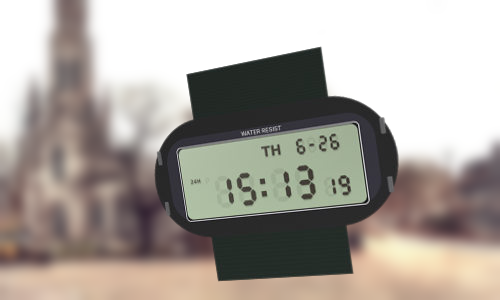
15,13,19
